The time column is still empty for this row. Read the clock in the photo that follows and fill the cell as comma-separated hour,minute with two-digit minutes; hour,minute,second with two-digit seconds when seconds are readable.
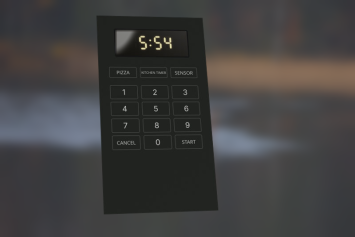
5,54
